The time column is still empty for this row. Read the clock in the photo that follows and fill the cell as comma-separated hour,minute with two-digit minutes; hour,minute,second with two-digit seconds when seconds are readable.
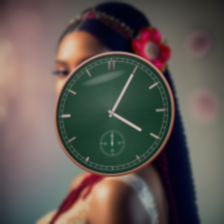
4,05
